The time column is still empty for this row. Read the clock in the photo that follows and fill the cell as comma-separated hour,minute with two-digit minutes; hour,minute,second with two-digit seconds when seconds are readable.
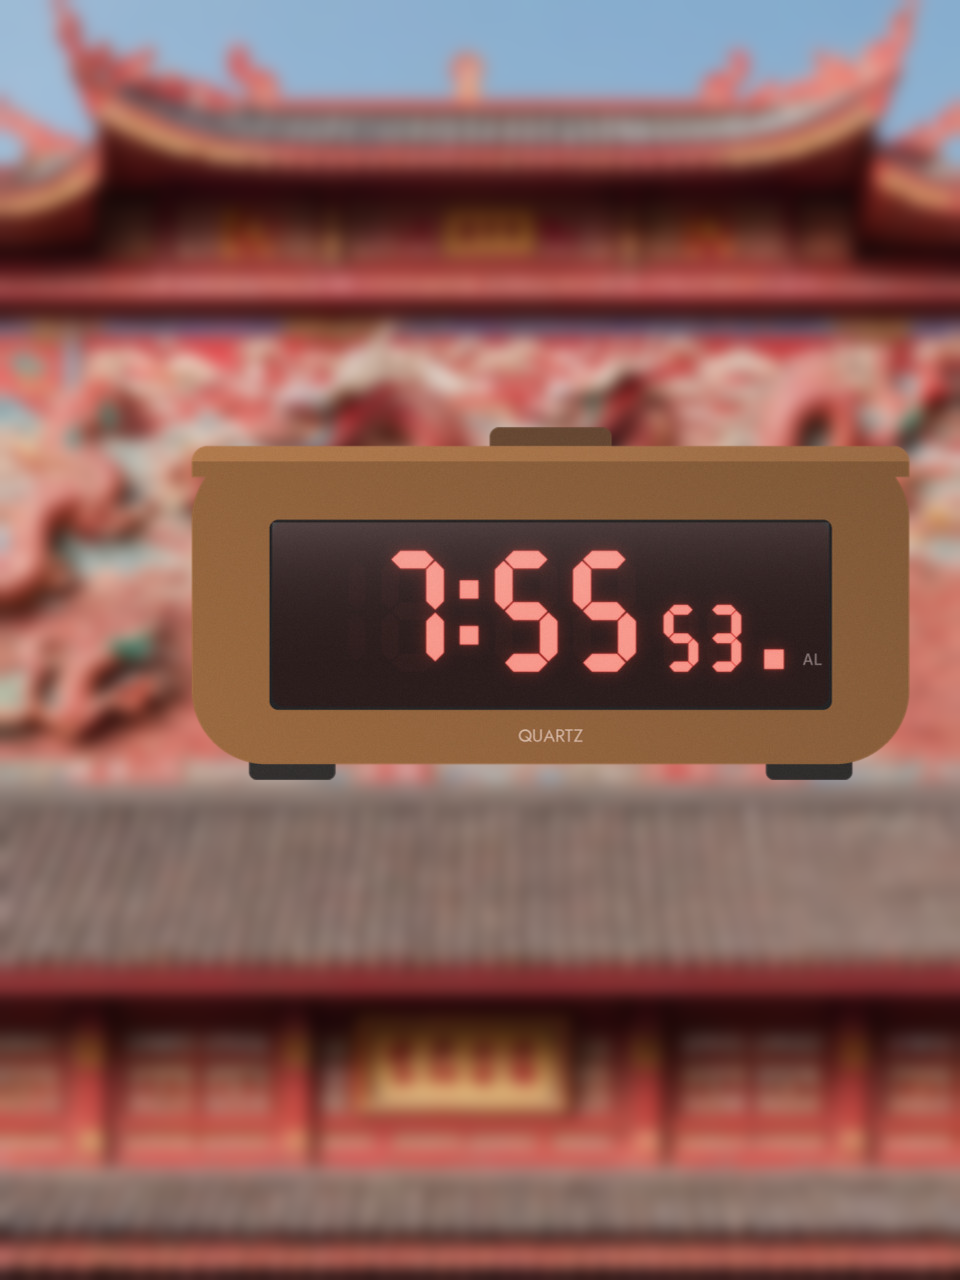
7,55,53
